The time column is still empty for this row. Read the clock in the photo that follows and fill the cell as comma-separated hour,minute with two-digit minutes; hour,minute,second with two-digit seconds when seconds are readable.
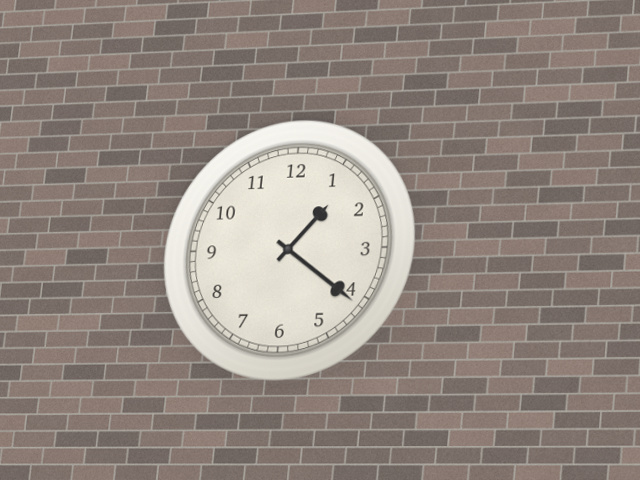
1,21
